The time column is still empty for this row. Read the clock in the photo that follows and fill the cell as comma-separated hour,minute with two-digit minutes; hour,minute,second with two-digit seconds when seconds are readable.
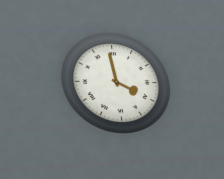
3,59
